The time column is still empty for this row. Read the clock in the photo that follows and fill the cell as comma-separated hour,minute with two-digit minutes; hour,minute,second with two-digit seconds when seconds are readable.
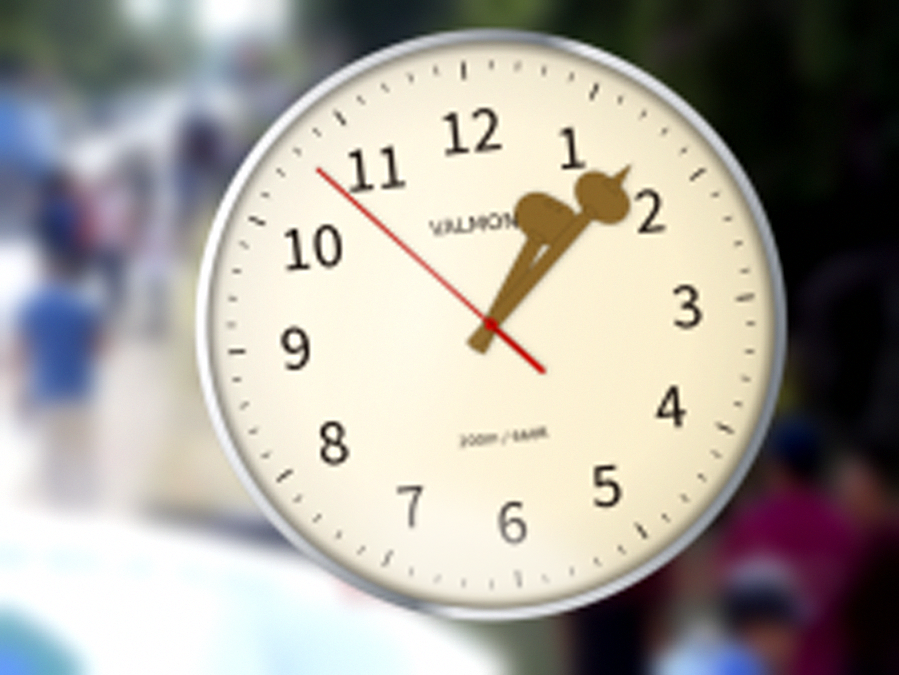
1,07,53
